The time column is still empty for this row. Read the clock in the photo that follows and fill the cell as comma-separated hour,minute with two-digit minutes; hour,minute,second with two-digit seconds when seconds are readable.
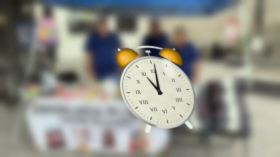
11,01
